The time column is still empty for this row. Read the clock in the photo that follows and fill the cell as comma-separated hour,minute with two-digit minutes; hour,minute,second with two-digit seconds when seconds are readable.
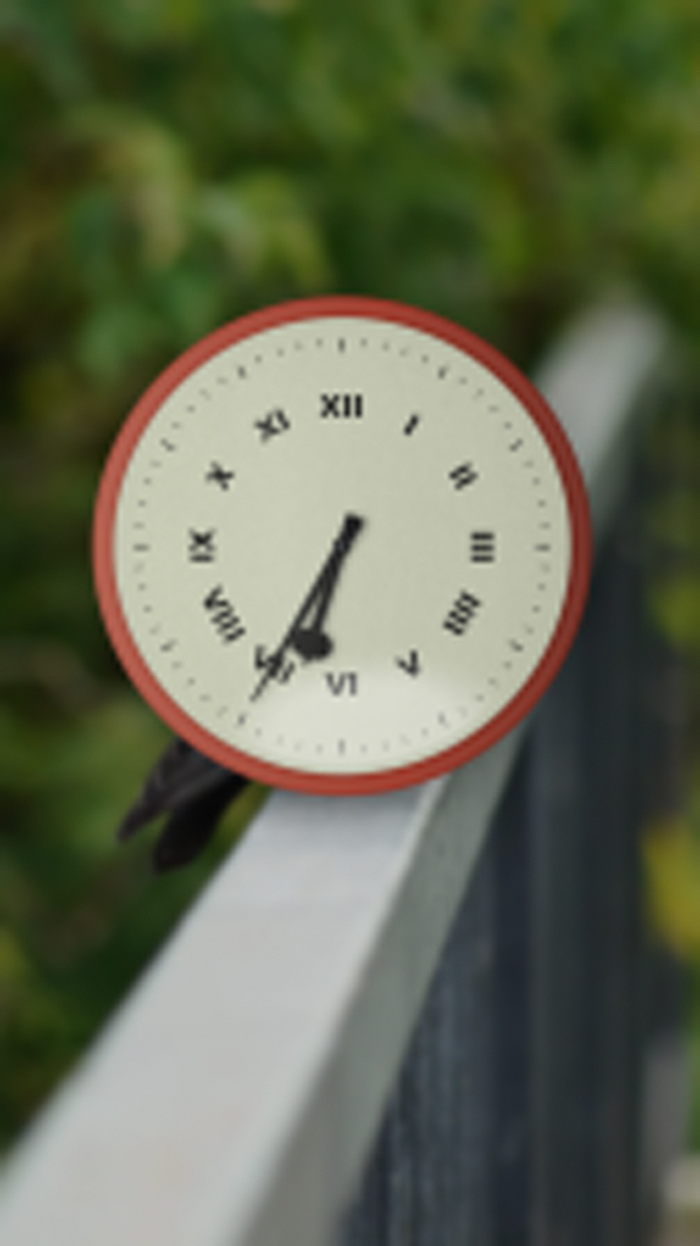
6,35
